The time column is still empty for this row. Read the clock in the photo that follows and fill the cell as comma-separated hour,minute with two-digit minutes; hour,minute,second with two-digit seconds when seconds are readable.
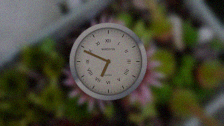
6,49
